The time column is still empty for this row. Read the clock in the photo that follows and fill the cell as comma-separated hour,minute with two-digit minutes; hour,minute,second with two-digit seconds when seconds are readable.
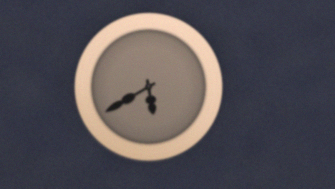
5,40
